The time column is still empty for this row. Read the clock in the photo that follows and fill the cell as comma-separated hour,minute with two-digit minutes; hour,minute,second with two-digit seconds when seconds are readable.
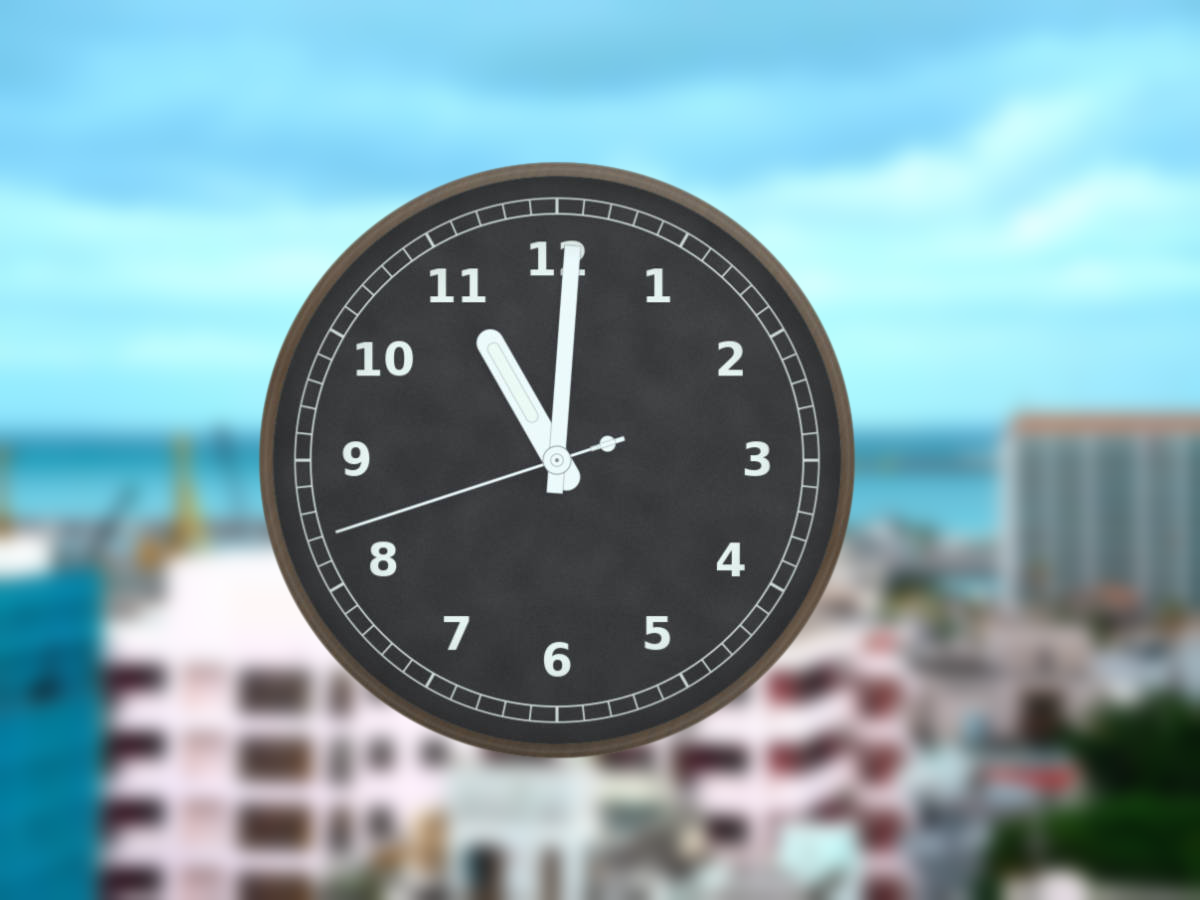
11,00,42
